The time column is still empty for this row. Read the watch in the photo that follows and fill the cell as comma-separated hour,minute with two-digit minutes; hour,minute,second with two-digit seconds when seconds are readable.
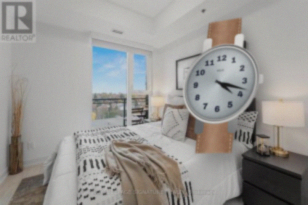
4,18
